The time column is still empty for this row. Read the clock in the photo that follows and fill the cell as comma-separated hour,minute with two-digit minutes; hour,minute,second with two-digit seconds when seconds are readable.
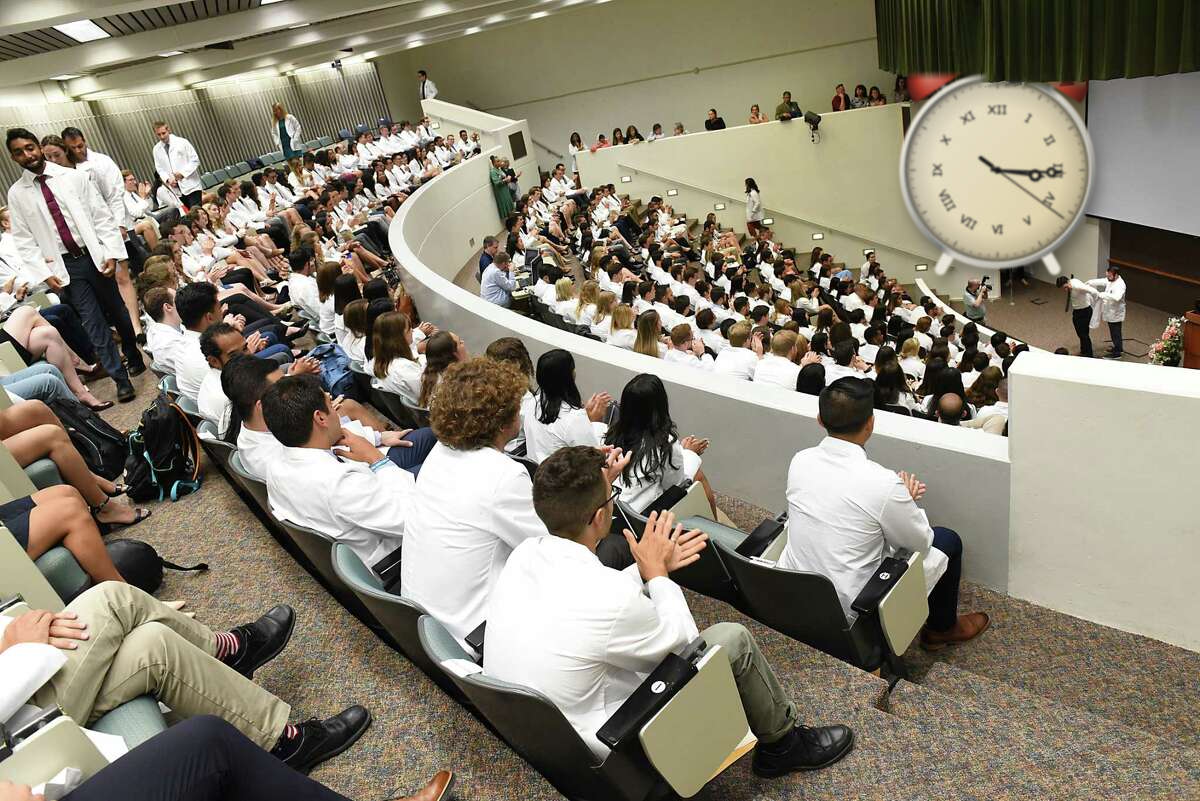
3,15,21
